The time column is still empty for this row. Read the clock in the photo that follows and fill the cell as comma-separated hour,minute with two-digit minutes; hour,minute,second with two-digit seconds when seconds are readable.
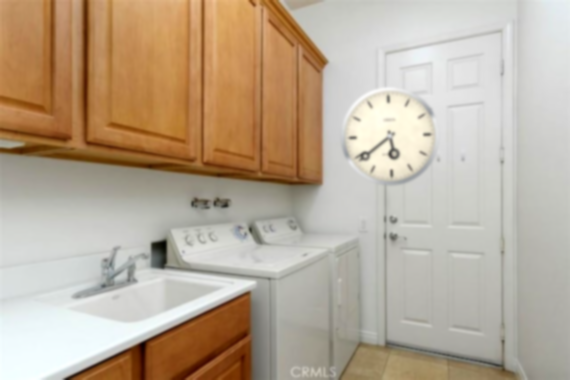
5,39
